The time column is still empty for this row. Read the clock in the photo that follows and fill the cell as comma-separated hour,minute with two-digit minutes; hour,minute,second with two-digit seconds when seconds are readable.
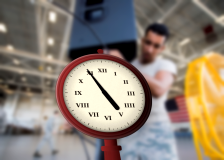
4,55
